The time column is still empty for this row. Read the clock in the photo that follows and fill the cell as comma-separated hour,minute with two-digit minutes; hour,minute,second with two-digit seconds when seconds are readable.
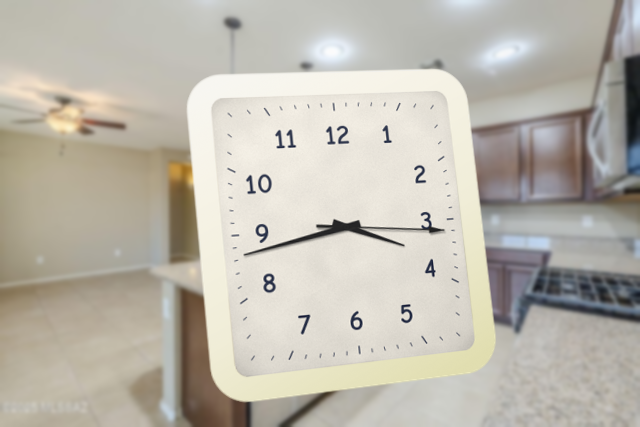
3,43,16
